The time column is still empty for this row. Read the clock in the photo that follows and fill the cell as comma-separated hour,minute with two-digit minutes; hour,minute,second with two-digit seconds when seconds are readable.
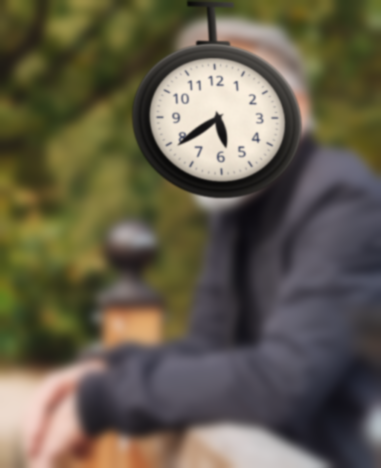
5,39
